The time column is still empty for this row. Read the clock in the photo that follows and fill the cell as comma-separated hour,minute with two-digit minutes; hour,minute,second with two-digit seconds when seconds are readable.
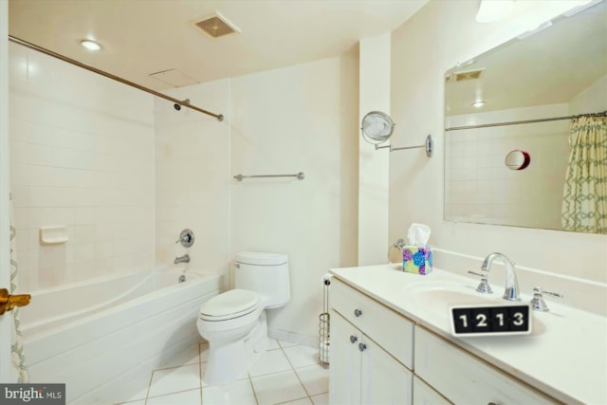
12,13
